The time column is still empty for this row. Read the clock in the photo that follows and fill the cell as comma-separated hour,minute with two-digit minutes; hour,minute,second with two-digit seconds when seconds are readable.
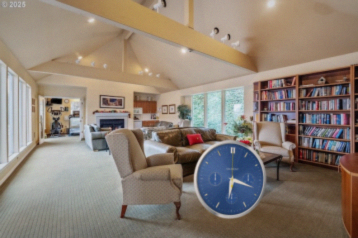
6,18
